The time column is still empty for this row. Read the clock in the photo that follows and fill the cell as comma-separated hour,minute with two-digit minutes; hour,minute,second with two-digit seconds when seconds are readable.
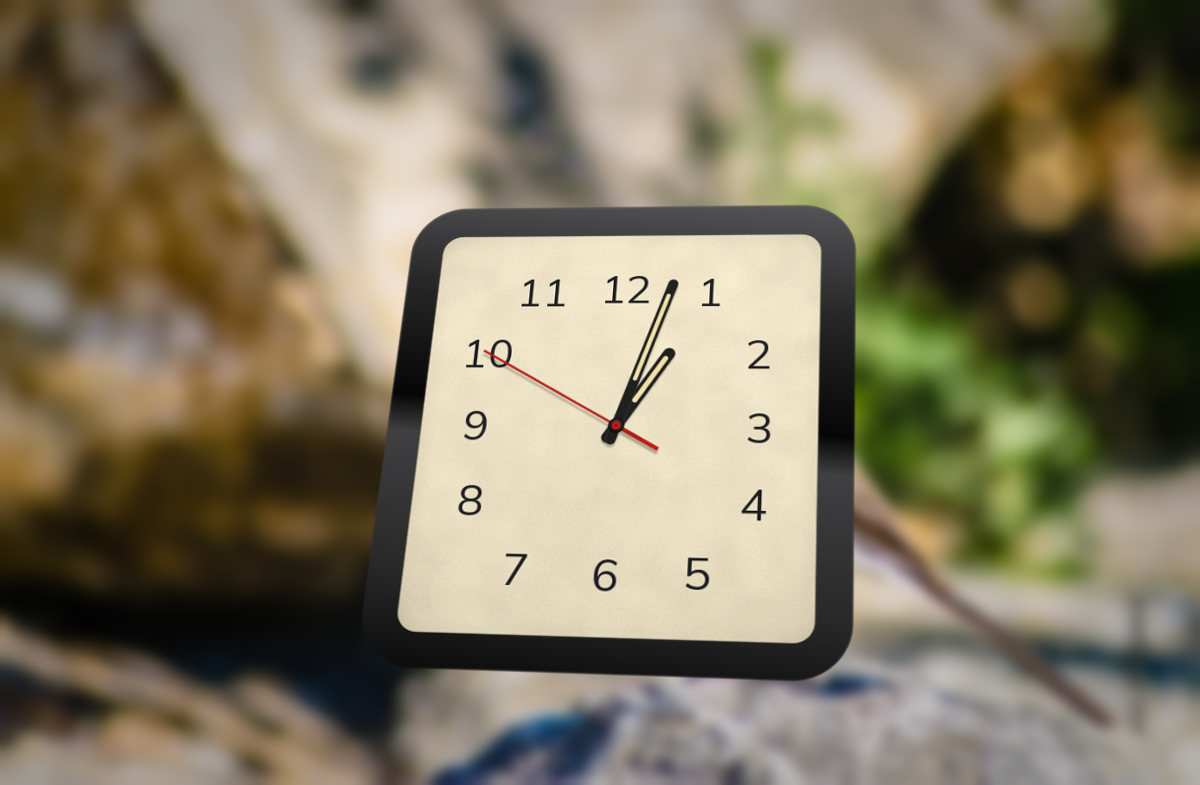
1,02,50
